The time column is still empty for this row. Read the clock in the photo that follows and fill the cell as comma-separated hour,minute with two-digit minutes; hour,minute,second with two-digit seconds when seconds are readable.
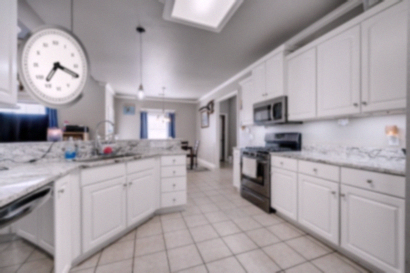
7,19
